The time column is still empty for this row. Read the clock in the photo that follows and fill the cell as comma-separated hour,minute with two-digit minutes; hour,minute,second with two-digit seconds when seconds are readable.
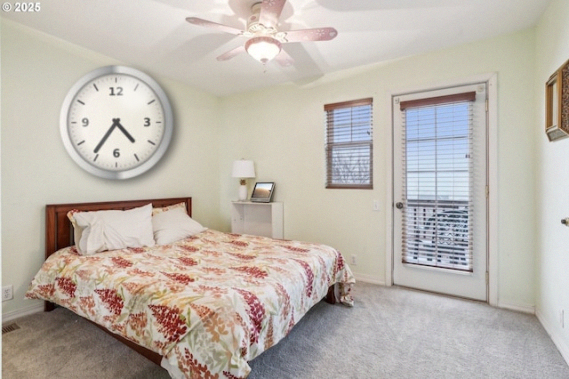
4,36
